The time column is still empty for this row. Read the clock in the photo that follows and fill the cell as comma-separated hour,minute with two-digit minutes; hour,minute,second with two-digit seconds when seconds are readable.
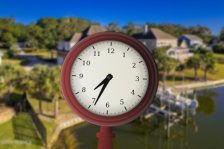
7,34
